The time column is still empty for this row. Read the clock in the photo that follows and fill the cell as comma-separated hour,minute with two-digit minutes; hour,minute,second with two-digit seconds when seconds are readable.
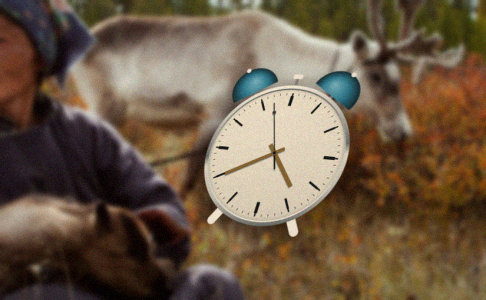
4,39,57
